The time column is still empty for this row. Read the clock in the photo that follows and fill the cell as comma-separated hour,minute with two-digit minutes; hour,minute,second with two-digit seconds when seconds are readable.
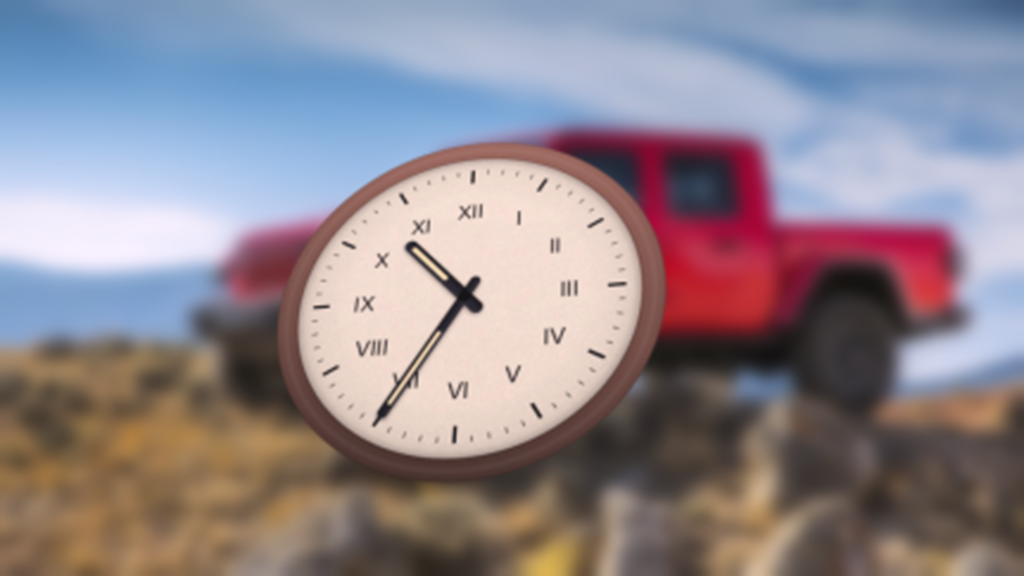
10,35
